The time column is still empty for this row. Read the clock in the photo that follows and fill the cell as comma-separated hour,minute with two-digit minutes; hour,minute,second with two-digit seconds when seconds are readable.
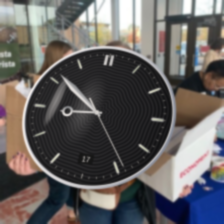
8,51,24
